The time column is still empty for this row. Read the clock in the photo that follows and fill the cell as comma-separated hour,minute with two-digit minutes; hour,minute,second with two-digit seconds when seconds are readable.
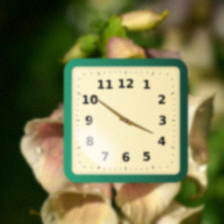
3,51
